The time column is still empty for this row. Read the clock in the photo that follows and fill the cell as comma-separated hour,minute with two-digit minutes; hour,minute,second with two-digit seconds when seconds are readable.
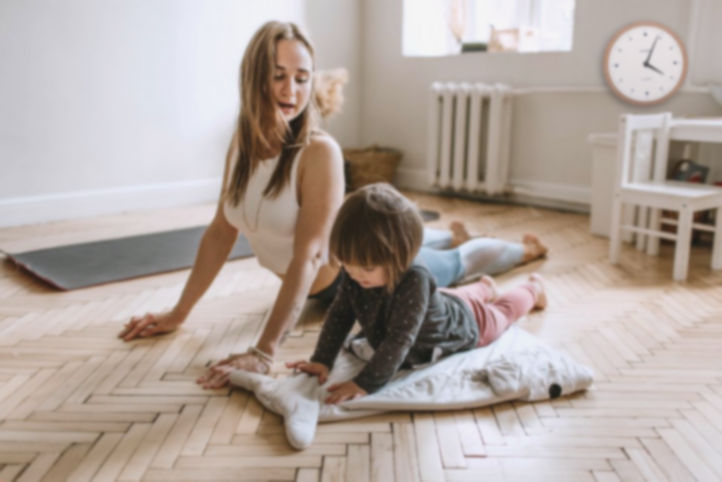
4,04
